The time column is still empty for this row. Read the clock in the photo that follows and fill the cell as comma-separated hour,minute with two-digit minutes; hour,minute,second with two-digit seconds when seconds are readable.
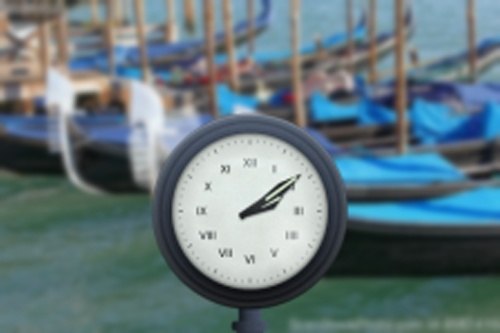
2,09
